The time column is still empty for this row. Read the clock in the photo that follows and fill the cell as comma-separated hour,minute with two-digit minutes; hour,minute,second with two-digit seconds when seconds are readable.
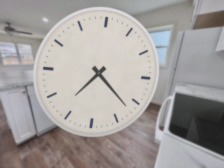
7,22
